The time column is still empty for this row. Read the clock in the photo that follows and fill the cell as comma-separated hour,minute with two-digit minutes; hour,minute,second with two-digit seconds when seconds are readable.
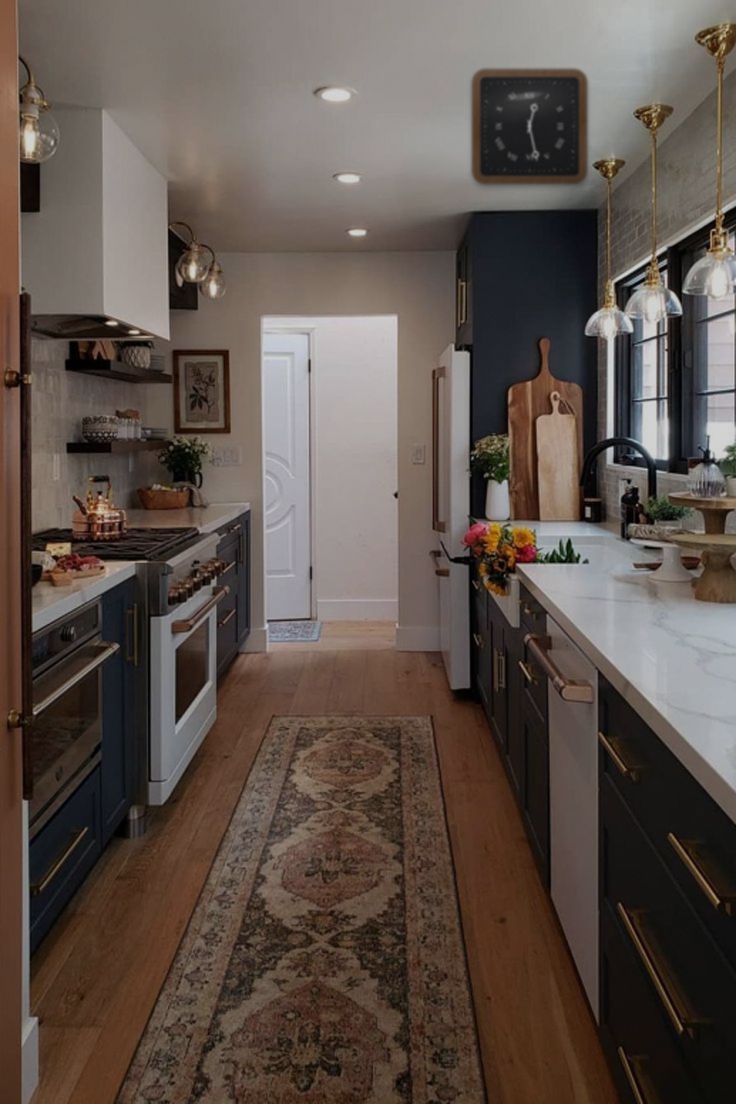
12,28
